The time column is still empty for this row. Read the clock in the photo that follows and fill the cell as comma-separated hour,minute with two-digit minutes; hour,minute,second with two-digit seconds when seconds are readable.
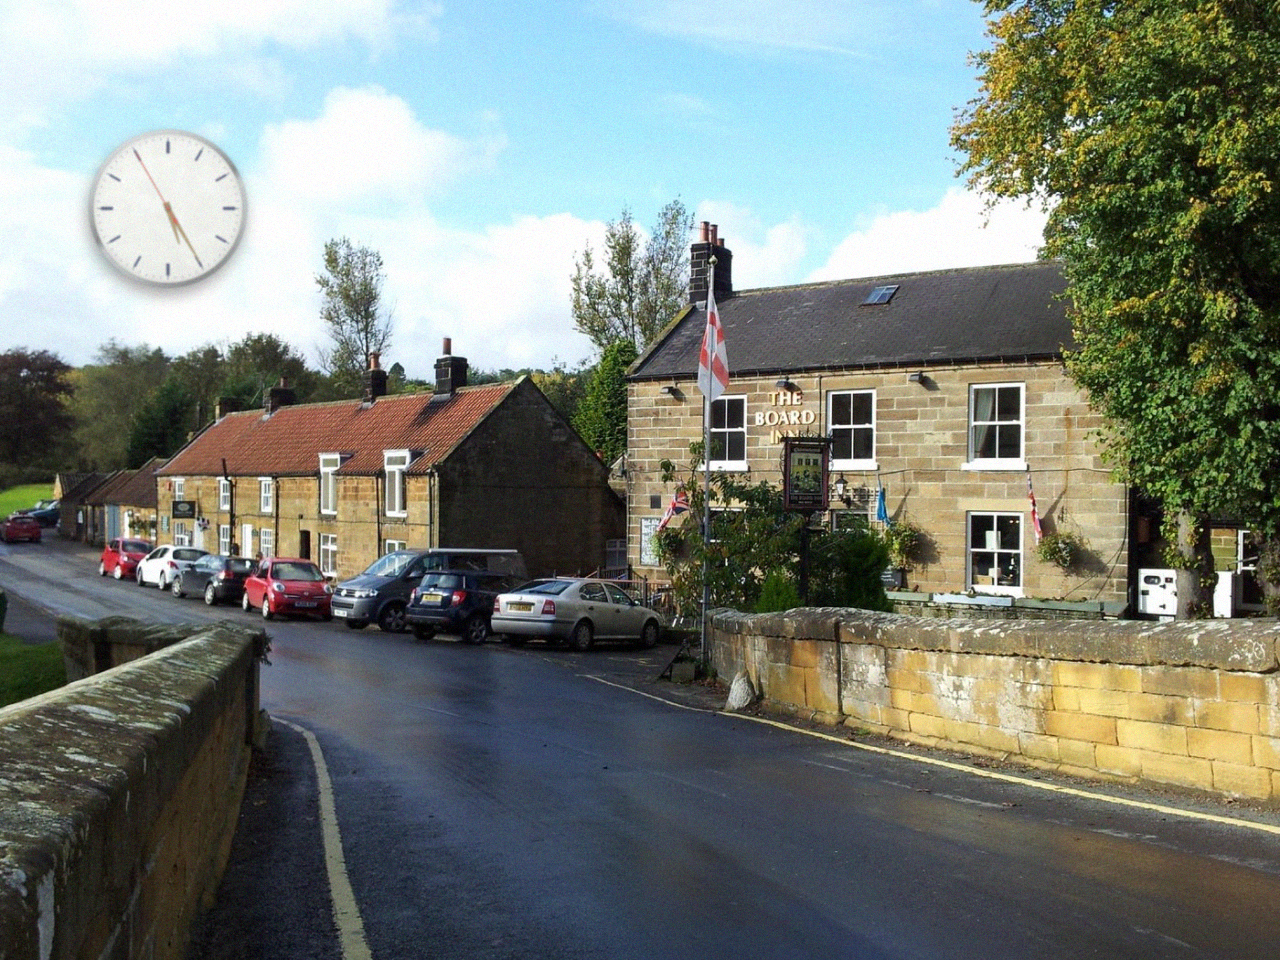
5,24,55
